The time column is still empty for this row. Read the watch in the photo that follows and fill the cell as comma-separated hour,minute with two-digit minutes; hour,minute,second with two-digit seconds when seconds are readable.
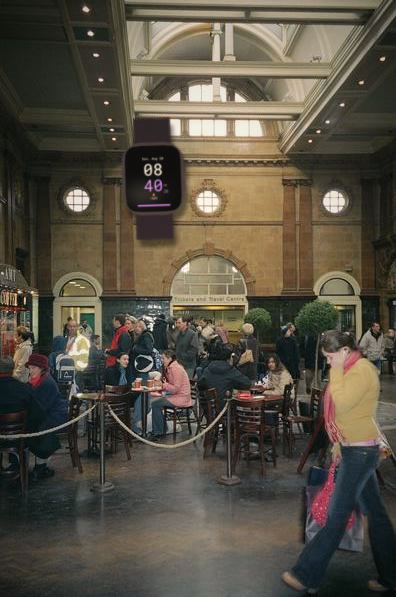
8,40
